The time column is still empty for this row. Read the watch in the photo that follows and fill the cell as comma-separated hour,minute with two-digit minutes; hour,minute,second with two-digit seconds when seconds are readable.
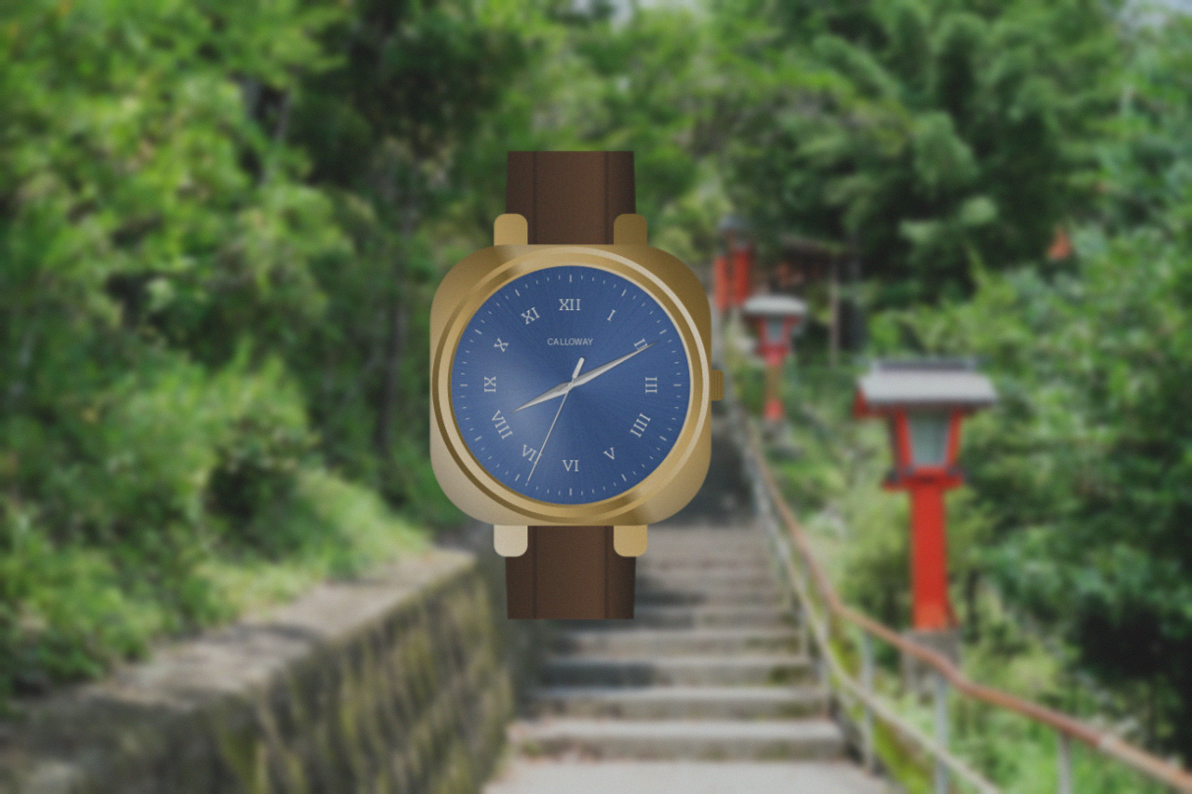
8,10,34
